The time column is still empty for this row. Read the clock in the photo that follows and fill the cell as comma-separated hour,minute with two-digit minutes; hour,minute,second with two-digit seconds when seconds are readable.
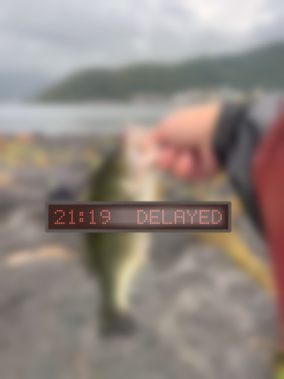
21,19
